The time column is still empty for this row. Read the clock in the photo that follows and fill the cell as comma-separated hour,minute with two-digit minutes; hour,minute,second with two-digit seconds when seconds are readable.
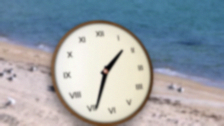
1,34
